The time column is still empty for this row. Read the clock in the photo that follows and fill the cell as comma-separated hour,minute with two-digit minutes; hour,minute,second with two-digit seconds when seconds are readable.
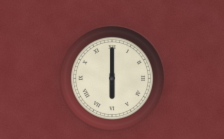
6,00
